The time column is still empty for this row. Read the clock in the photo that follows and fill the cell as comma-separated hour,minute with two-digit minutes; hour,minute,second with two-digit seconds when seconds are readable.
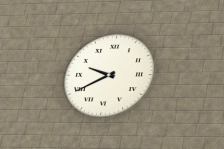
9,40
